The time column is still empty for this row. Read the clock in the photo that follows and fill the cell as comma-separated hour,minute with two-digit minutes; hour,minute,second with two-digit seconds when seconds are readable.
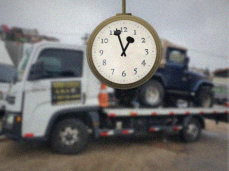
12,57
